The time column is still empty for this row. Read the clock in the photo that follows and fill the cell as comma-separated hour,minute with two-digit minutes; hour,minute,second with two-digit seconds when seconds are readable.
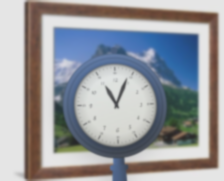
11,04
